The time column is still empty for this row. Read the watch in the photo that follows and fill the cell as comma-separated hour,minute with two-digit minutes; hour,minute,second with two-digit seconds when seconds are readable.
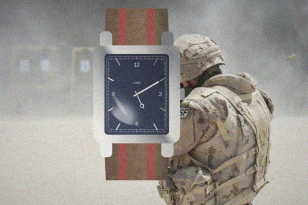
5,10
